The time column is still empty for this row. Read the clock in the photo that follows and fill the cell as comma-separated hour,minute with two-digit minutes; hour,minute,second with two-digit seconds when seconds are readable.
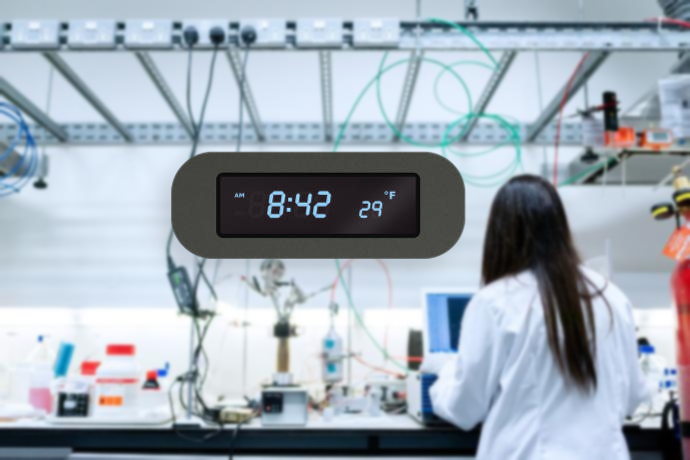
8,42
